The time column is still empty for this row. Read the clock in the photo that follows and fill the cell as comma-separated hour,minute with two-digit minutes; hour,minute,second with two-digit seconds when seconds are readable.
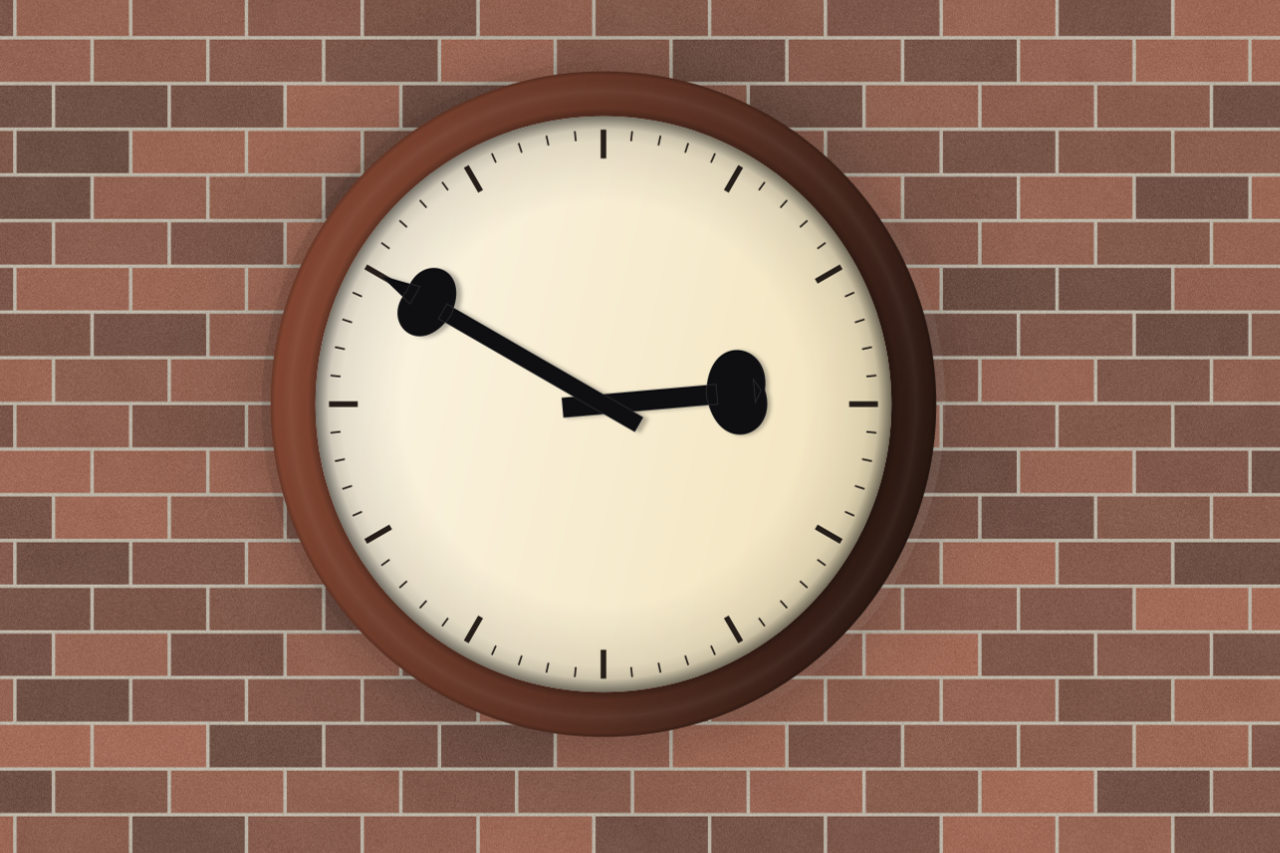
2,50
